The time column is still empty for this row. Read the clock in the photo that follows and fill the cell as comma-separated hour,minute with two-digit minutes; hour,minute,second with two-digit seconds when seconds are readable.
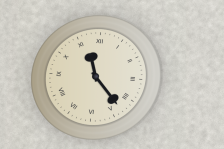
11,23
